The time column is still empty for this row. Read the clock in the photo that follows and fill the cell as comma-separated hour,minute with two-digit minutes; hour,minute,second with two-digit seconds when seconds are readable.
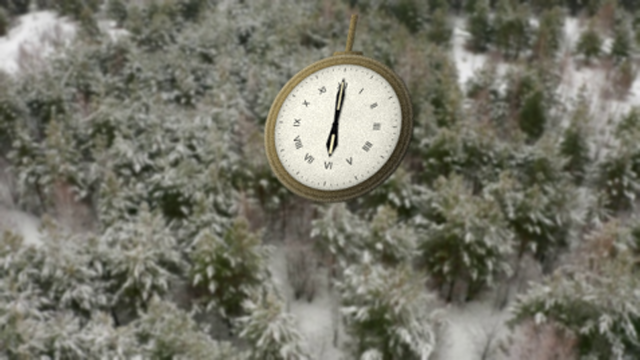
6,00
